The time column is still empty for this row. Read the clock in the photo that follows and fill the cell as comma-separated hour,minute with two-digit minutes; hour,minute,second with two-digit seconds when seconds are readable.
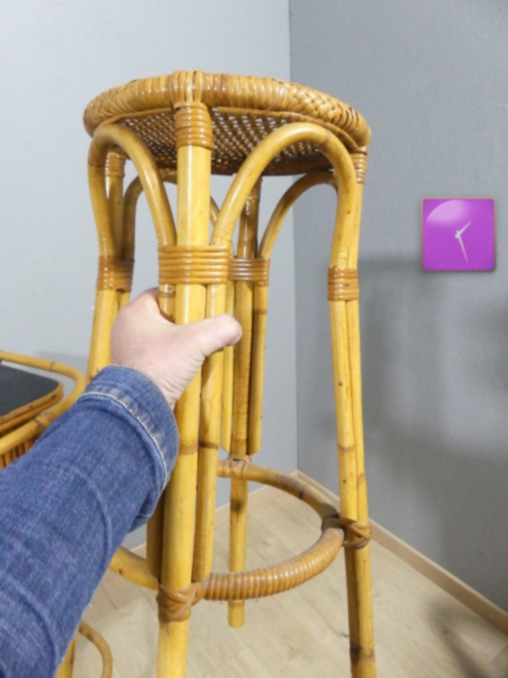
1,27
